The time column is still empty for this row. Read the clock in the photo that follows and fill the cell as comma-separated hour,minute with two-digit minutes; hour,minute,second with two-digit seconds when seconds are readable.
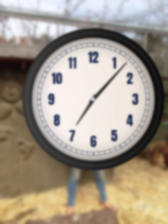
7,07
